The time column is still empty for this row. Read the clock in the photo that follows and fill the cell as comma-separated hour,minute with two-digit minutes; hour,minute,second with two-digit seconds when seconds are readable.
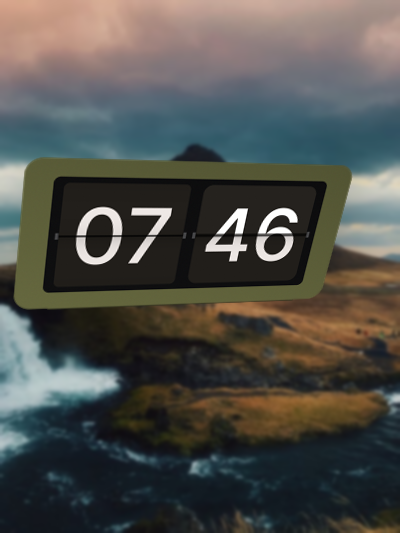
7,46
